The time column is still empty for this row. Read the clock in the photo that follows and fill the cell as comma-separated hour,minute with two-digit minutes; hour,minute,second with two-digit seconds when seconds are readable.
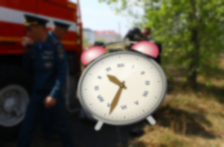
10,34
